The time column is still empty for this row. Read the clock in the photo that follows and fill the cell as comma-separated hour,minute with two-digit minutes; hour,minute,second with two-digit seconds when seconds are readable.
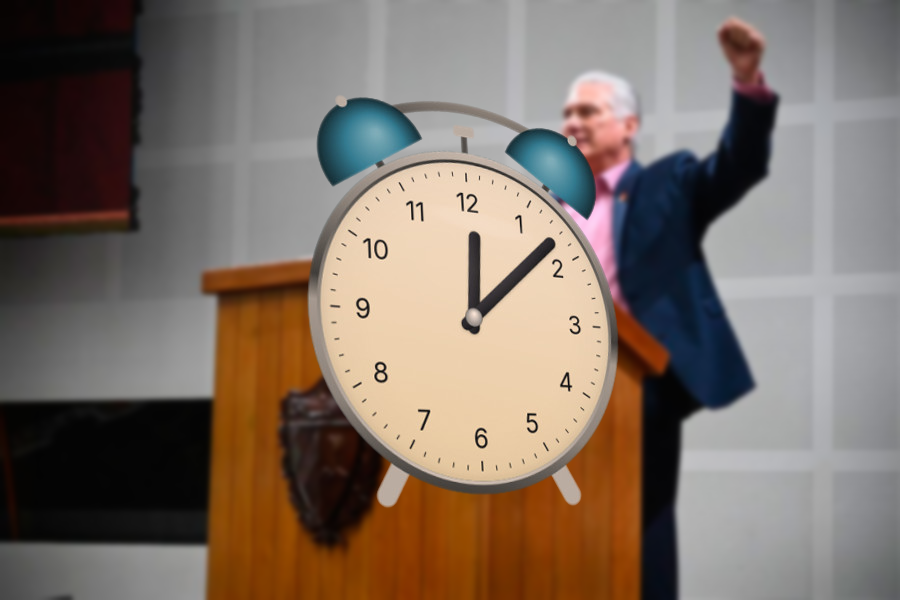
12,08
